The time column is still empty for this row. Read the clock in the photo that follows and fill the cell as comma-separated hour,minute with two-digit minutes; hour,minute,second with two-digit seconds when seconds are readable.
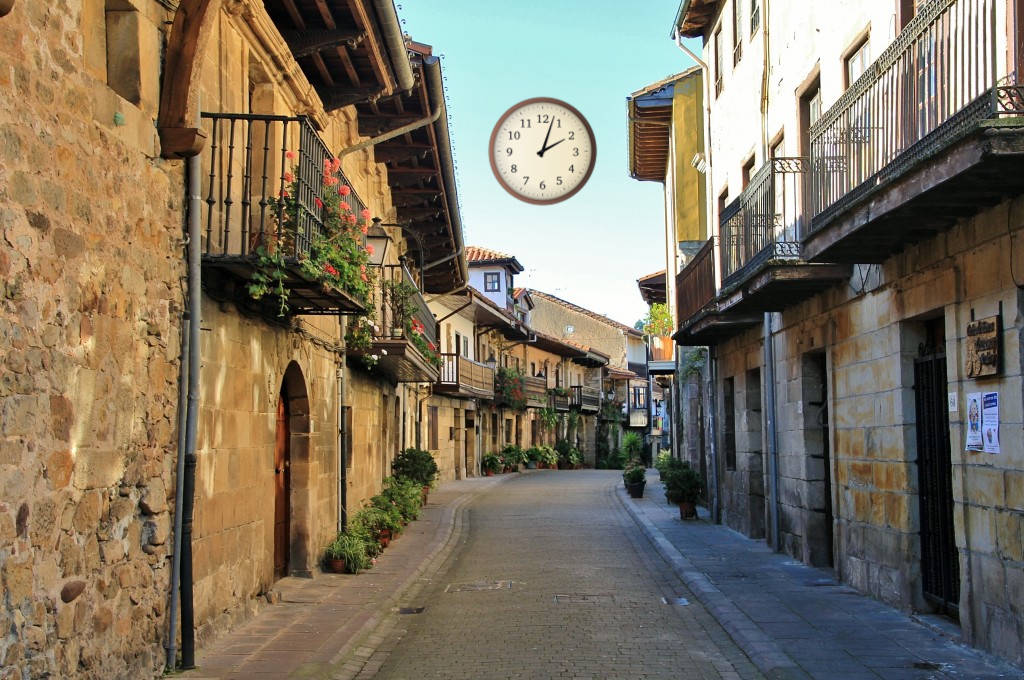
2,03
